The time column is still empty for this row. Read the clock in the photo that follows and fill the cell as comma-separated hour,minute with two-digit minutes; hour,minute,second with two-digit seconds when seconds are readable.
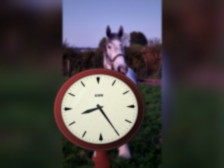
8,25
